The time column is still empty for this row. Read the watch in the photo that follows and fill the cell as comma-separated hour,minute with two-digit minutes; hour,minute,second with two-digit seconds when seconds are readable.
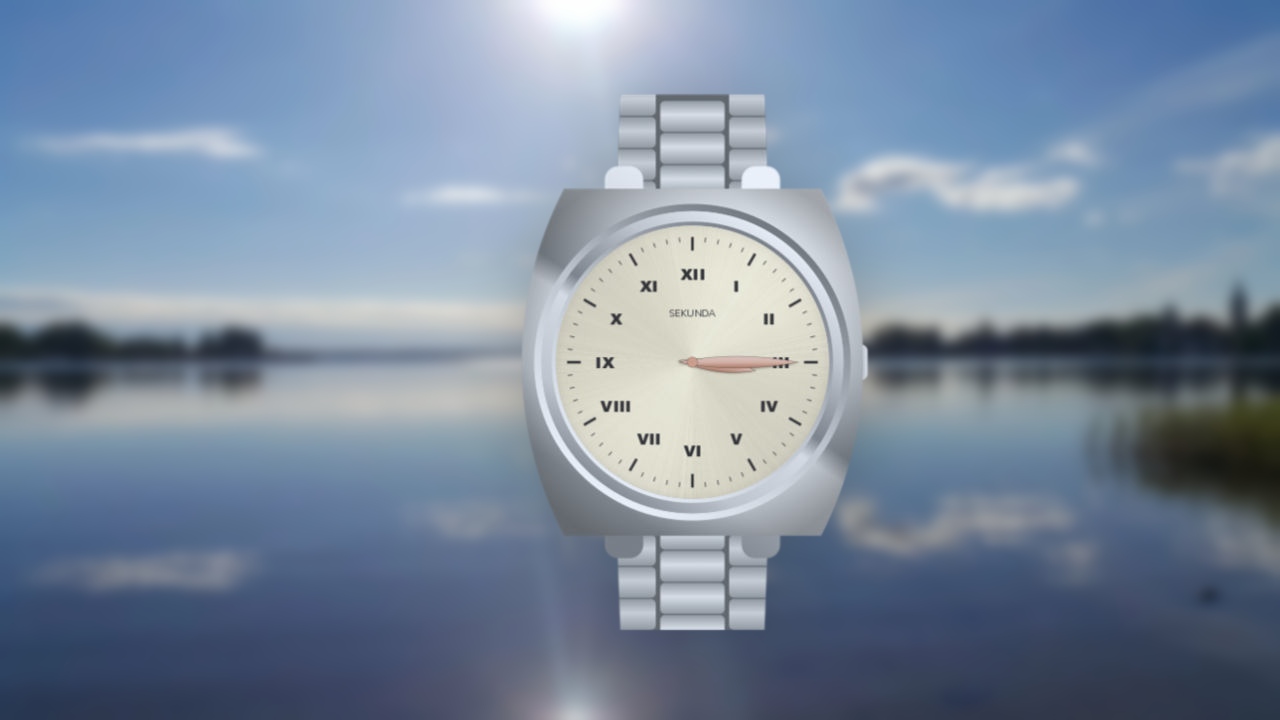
3,15
